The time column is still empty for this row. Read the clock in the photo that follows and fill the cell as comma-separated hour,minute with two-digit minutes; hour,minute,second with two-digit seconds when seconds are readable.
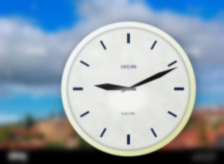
9,11
